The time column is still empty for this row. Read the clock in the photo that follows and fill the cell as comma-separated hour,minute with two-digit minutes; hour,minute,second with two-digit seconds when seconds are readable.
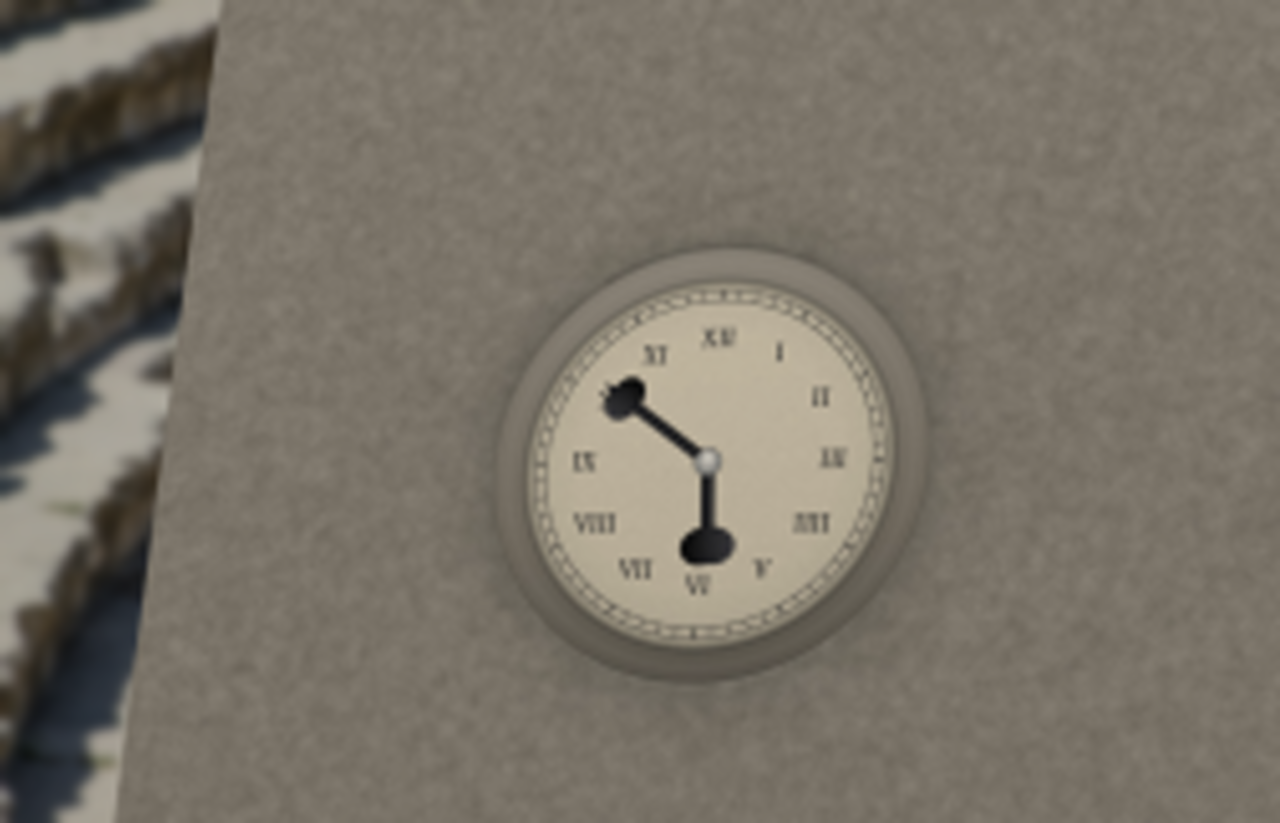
5,51
